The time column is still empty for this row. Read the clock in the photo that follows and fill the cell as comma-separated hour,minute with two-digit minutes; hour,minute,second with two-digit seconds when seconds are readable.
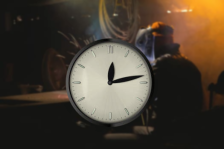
12,13
